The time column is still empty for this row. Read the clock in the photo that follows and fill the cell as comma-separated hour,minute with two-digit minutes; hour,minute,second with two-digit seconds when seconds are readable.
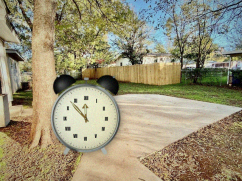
11,53
